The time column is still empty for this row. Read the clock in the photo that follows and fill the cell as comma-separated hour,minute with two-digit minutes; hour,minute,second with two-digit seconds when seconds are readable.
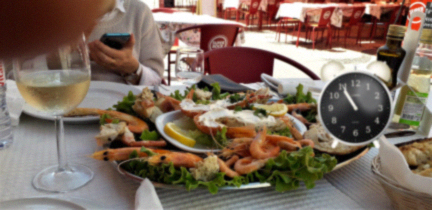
10,55
